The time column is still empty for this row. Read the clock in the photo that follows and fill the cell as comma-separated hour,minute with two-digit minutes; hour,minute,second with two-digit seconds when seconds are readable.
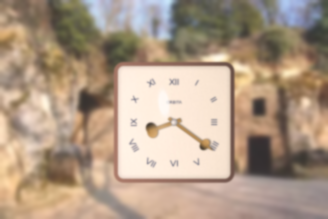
8,21
